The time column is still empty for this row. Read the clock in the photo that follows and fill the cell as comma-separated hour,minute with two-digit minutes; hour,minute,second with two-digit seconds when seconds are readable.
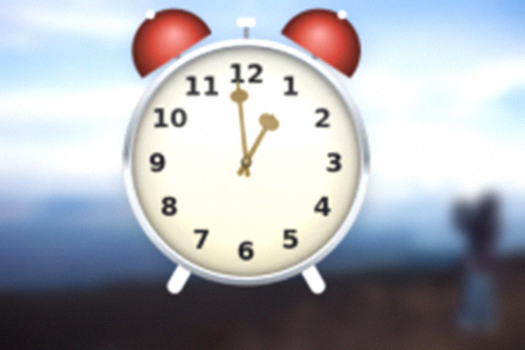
12,59
